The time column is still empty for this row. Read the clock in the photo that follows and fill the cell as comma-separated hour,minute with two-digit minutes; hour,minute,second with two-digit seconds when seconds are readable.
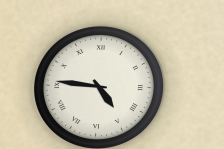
4,46
